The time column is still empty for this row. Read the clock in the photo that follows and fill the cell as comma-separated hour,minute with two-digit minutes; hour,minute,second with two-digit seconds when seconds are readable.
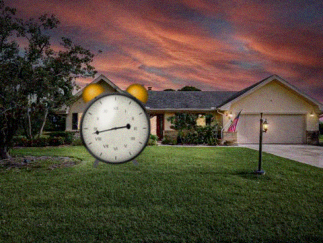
2,43
